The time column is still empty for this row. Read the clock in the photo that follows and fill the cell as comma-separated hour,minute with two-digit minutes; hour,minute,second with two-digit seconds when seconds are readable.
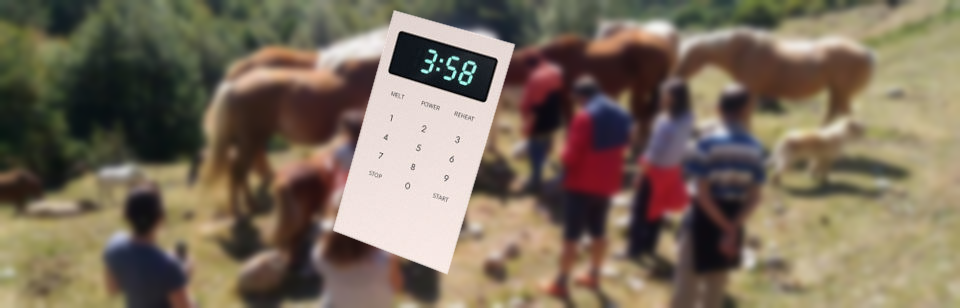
3,58
